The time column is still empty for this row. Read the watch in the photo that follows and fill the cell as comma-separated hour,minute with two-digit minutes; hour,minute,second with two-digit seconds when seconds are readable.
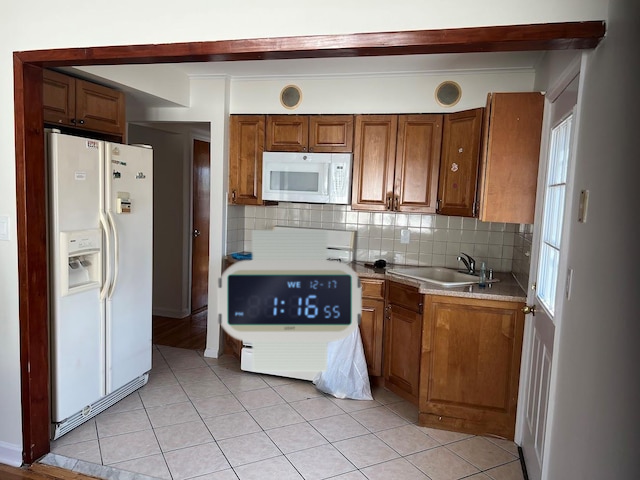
1,16,55
